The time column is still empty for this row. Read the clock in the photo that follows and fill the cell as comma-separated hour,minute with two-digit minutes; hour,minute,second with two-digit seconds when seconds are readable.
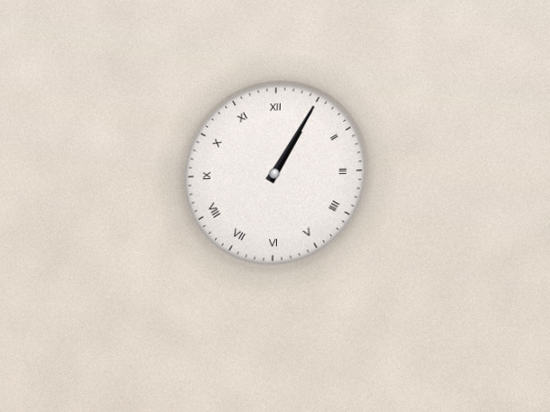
1,05
